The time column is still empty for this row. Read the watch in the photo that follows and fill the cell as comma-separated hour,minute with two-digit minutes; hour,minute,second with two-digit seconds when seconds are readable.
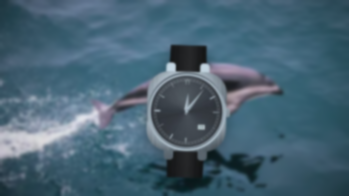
12,06
